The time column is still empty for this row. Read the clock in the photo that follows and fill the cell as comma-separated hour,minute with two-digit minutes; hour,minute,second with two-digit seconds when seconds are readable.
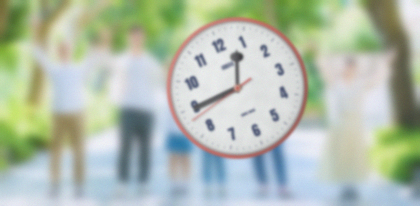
12,44,43
